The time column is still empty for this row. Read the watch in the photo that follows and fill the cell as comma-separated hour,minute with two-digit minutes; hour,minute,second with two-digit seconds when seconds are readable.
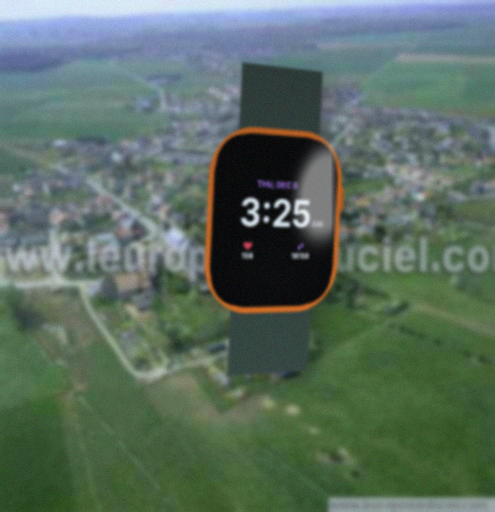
3,25
